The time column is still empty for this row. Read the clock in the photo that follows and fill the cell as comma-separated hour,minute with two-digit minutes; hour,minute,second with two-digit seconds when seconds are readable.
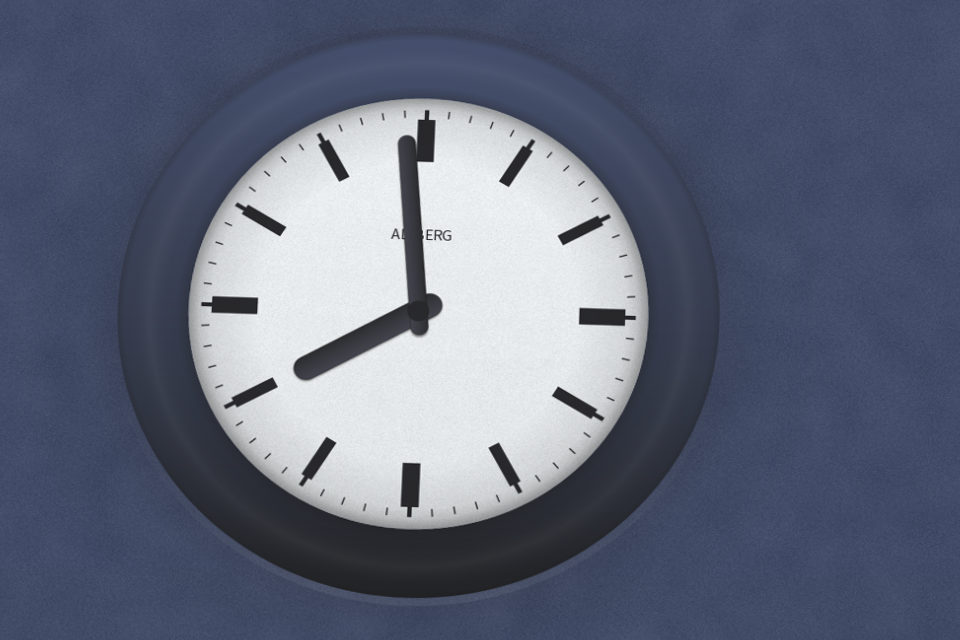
7,59
